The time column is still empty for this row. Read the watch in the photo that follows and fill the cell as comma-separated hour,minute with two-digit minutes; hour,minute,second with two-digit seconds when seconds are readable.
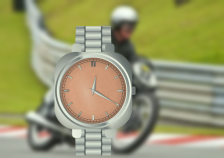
12,20
